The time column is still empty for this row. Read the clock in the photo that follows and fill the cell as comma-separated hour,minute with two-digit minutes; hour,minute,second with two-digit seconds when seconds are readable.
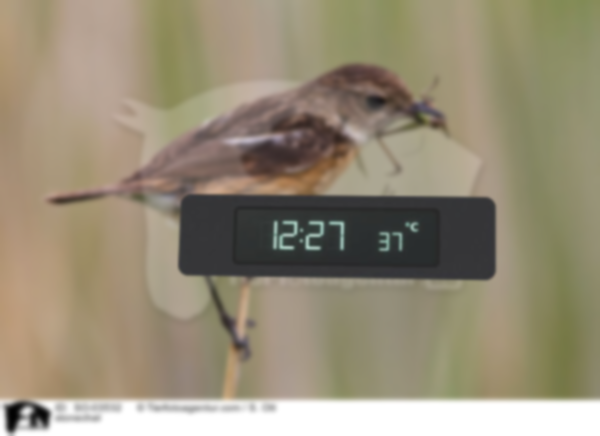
12,27
